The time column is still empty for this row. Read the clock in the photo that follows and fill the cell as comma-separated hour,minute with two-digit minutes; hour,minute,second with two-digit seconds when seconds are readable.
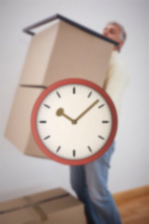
10,08
